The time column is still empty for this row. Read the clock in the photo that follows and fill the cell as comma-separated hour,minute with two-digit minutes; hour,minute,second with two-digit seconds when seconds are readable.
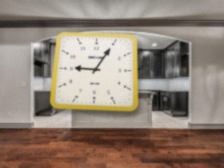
9,05
